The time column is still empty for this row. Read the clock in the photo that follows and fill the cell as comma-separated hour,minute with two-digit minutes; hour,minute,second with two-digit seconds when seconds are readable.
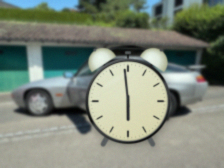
5,59
